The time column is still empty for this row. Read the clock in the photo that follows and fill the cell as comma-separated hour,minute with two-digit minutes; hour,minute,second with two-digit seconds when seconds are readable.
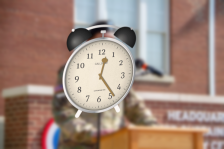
12,24
